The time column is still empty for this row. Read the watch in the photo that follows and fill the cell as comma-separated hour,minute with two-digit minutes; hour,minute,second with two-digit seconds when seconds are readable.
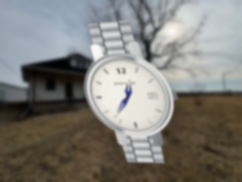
12,37
